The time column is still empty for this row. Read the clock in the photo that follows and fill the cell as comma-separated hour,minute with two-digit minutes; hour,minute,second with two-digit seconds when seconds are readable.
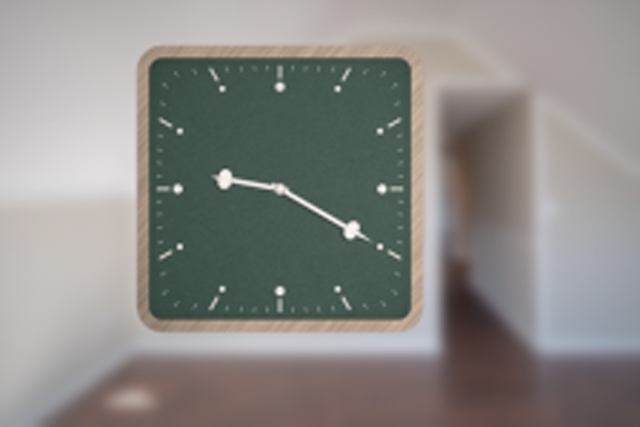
9,20
